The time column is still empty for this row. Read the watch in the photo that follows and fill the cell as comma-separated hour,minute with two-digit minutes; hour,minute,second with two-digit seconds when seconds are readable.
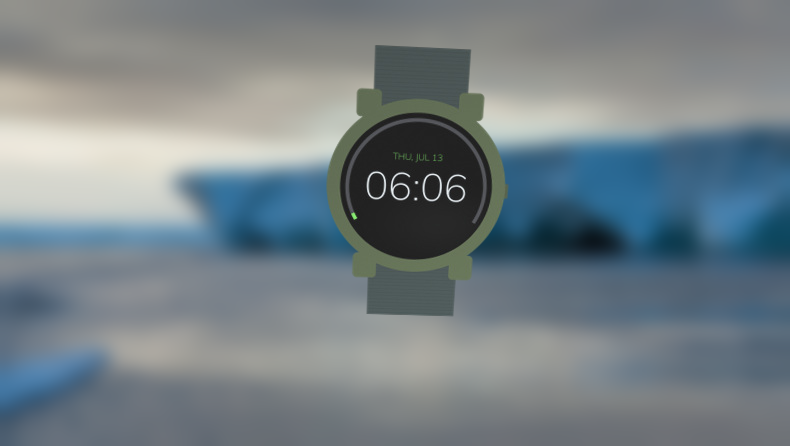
6,06
